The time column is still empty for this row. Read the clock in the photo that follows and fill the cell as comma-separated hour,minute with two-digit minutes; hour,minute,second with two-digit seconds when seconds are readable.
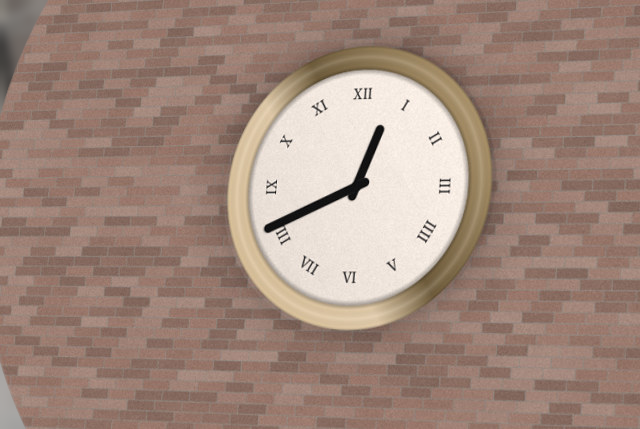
12,41
